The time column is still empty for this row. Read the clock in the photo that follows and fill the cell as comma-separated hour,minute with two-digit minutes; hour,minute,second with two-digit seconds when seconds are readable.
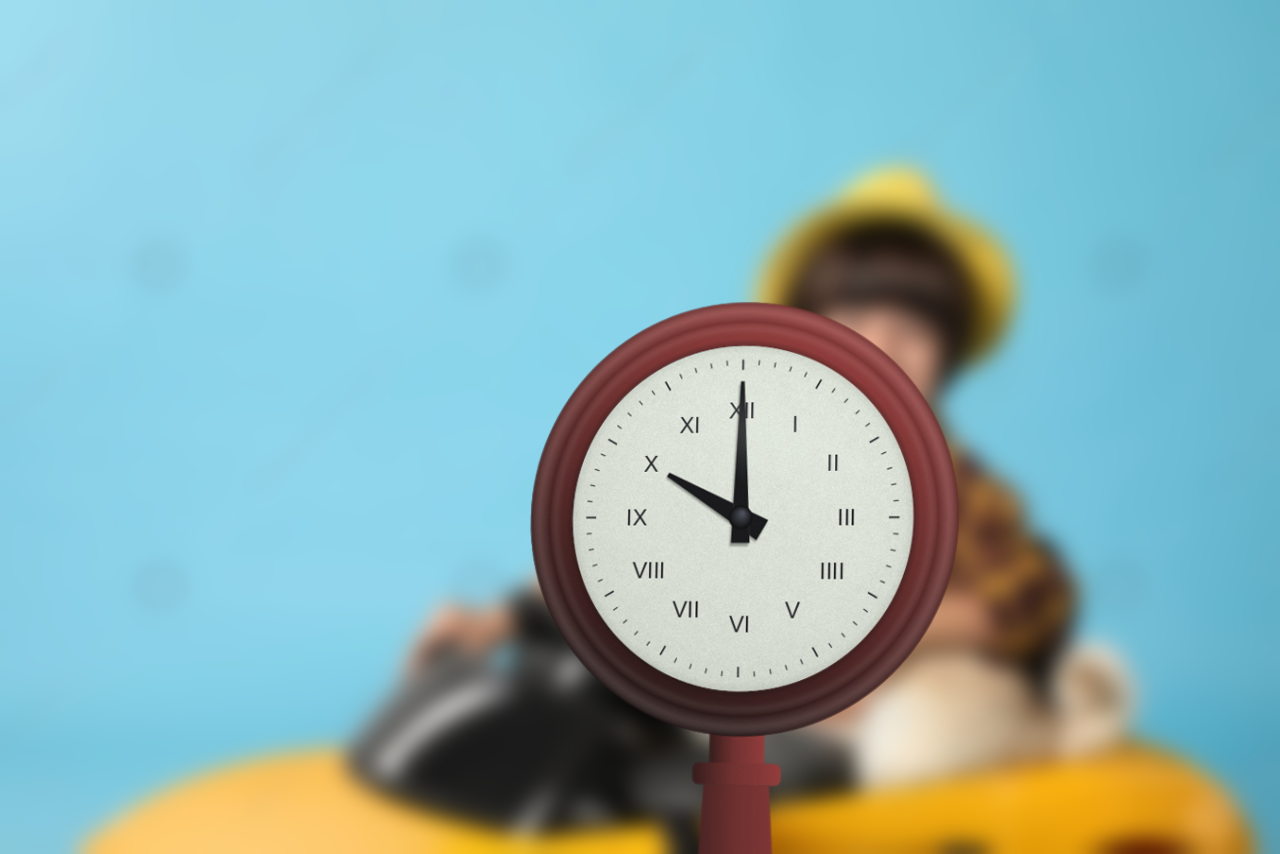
10,00
